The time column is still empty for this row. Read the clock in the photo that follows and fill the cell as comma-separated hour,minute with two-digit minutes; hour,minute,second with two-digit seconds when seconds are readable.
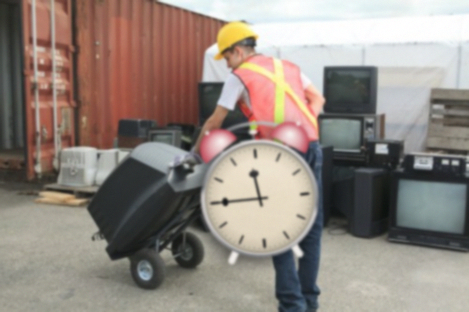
11,45
